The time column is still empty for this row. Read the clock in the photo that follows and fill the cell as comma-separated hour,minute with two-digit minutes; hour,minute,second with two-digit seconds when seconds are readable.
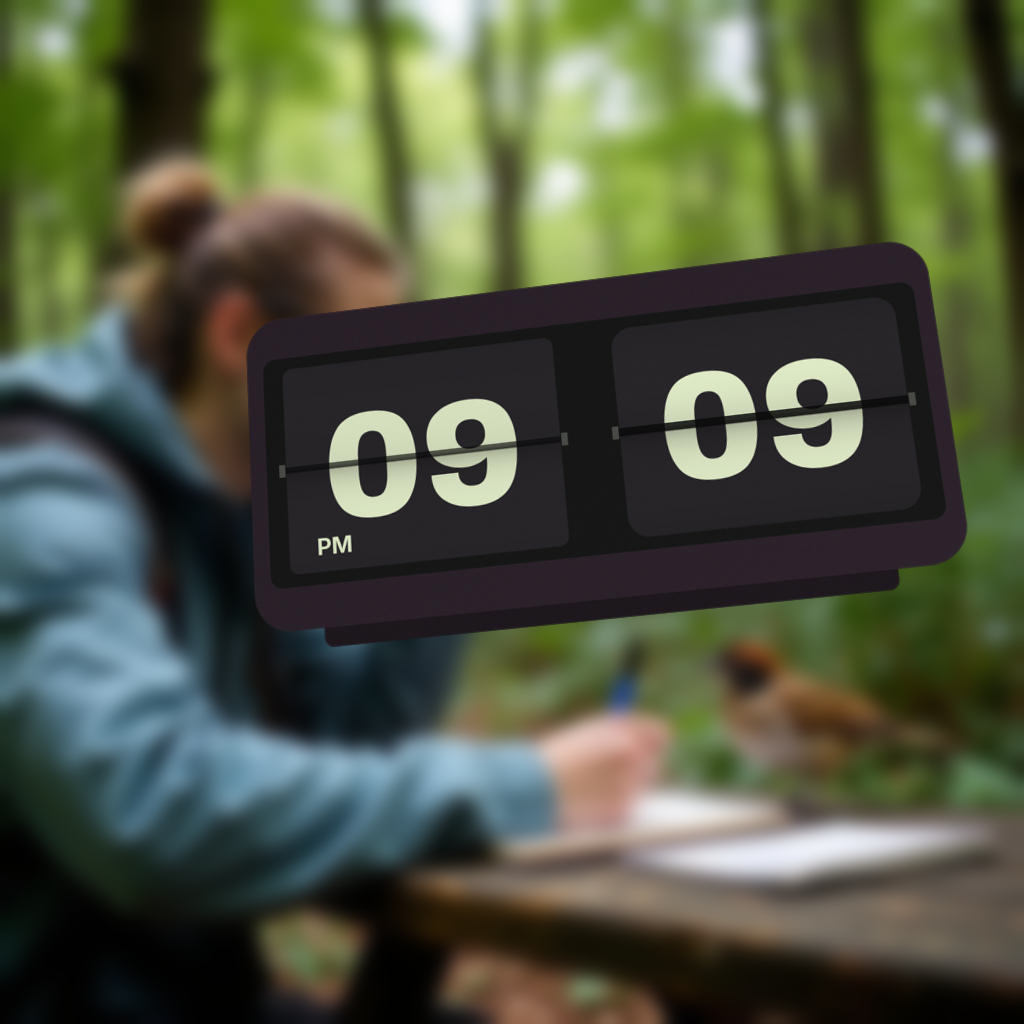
9,09
